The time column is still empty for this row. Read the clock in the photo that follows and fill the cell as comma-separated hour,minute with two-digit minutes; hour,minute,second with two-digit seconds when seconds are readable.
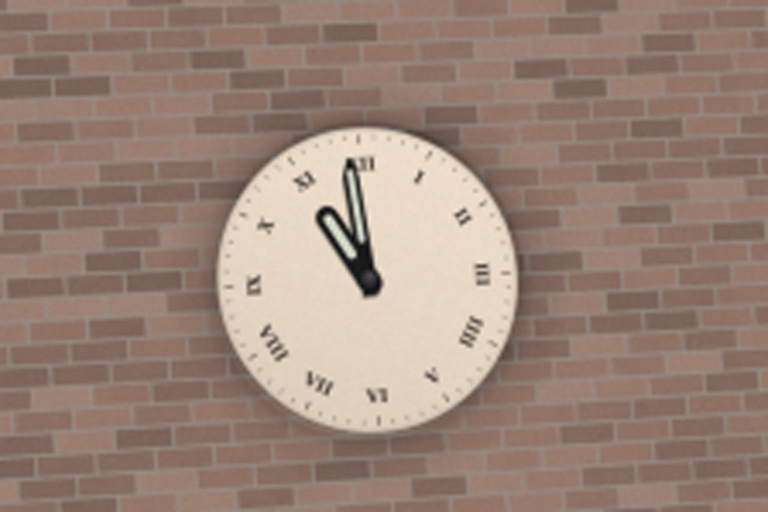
10,59
